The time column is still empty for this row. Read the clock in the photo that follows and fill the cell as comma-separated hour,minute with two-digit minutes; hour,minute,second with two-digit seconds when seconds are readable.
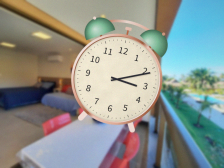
3,11
